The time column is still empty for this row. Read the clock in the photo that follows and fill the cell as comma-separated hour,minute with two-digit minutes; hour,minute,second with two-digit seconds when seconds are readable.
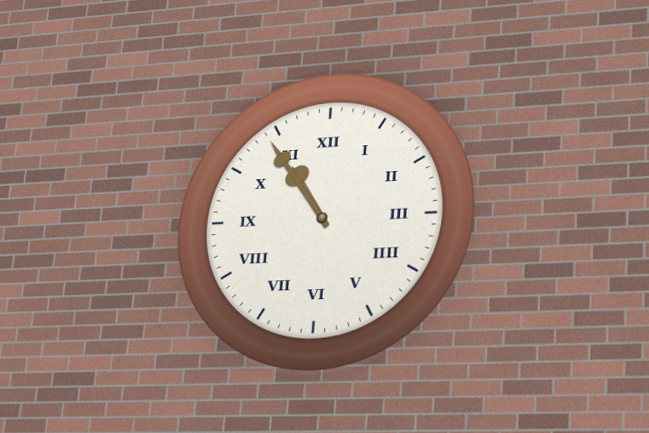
10,54
